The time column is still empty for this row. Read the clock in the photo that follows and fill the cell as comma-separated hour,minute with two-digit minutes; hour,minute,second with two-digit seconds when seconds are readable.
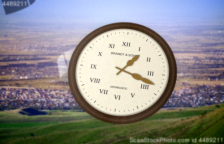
1,18
